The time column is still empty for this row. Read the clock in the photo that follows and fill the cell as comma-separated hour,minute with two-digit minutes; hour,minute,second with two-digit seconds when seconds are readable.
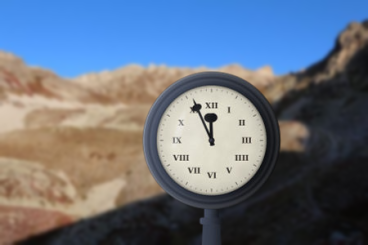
11,56
